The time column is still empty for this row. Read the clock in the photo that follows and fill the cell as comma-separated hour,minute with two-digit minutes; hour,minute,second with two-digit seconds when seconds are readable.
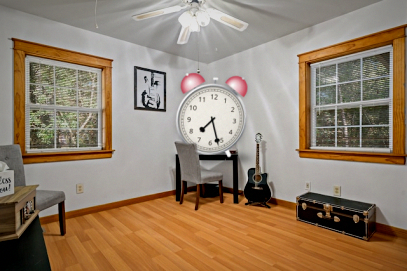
7,27
